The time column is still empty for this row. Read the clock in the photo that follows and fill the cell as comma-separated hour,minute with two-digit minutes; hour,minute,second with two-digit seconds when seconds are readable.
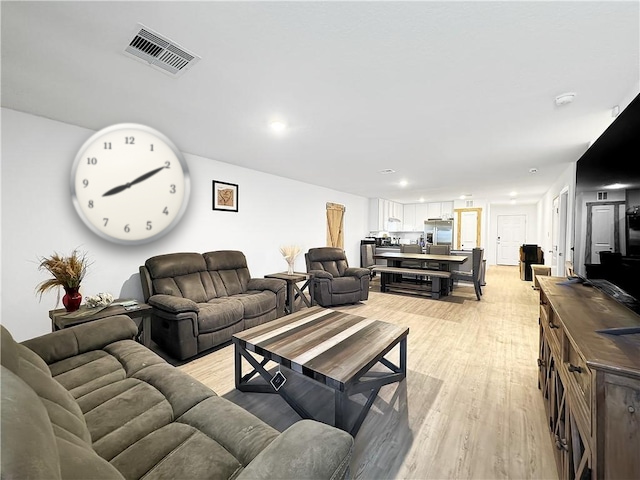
8,10
